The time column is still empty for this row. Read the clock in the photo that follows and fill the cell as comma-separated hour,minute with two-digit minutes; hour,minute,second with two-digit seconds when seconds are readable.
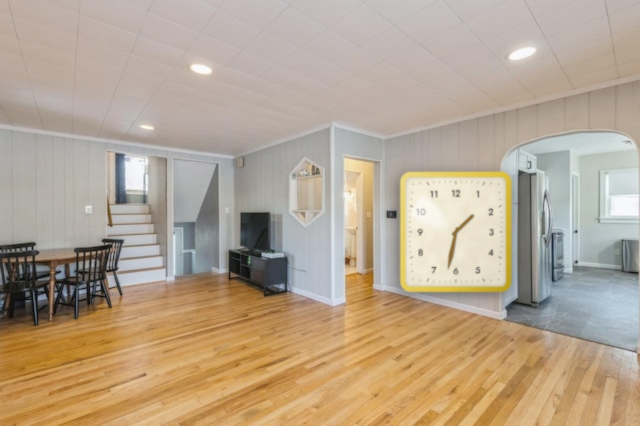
1,32
